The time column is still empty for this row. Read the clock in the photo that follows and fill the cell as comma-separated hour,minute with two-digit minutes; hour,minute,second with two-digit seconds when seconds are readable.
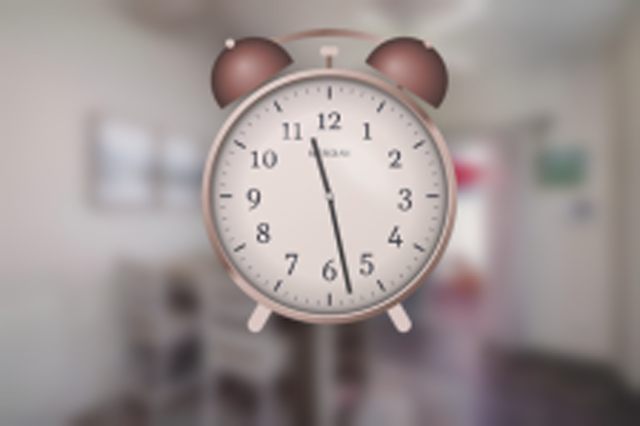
11,28
